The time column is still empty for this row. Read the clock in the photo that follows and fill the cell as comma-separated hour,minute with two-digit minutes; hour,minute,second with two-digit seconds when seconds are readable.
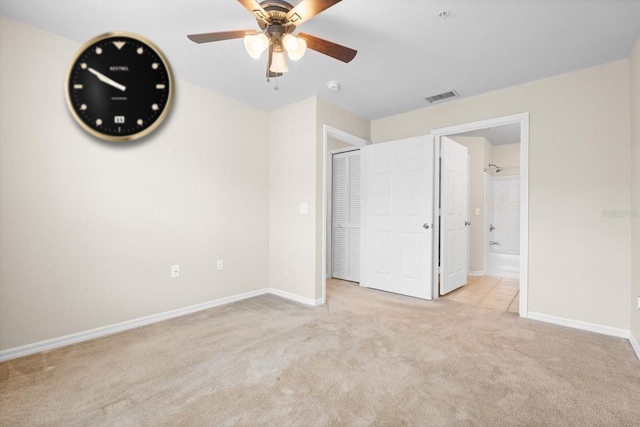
9,50
